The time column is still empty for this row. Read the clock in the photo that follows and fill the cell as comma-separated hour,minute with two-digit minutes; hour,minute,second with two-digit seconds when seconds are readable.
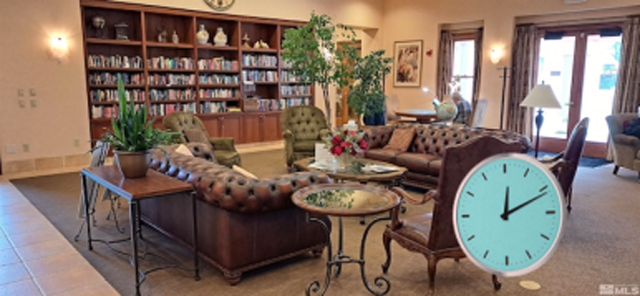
12,11
